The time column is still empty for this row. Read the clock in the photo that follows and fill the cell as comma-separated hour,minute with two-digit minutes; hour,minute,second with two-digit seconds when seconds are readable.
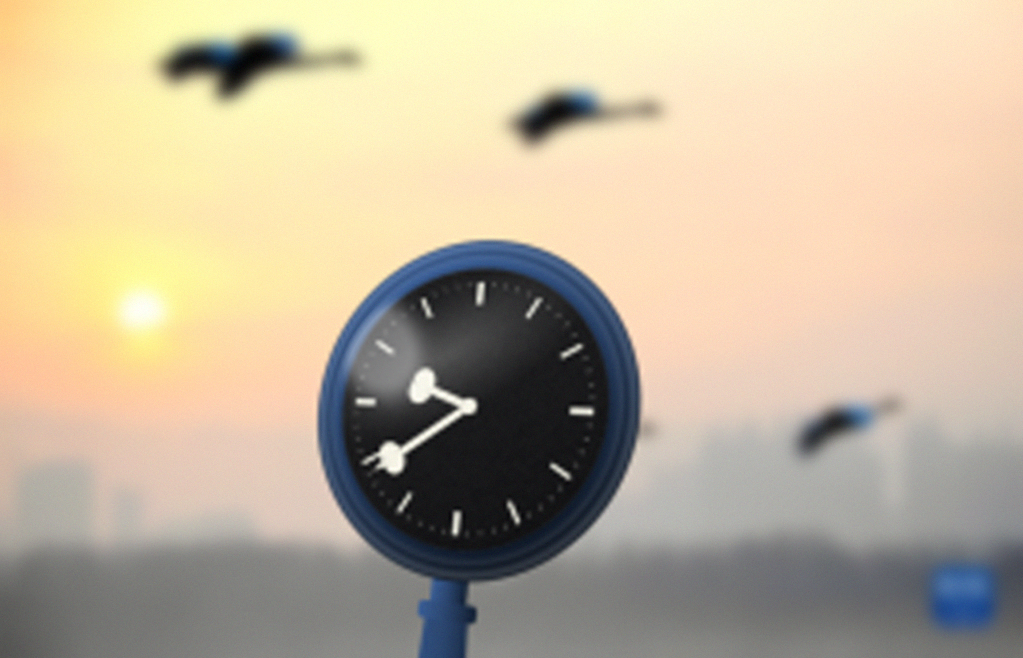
9,39
